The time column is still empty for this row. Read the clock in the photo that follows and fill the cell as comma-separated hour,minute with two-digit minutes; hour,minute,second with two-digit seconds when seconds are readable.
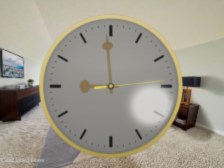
8,59,14
